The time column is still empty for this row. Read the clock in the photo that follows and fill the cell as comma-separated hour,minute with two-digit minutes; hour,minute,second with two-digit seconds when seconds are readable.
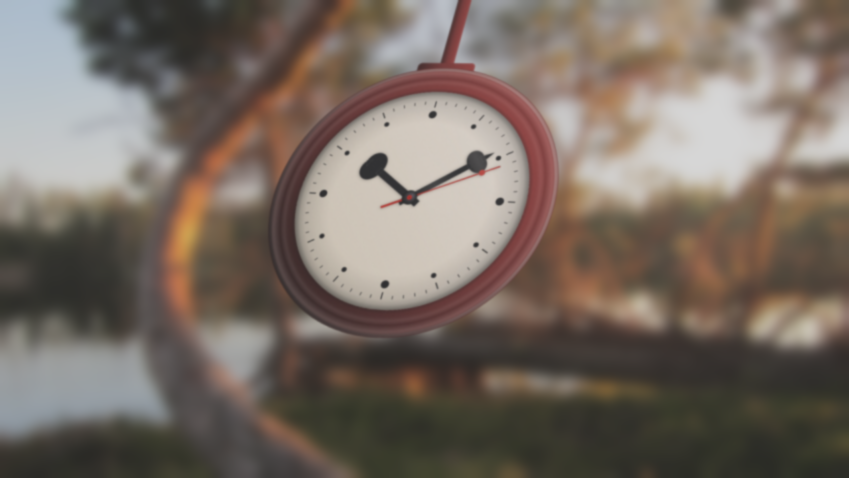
10,09,11
